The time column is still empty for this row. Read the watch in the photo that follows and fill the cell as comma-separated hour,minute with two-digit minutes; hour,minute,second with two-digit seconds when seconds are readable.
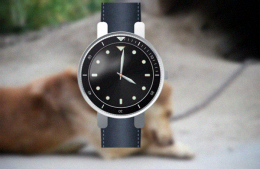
4,01
